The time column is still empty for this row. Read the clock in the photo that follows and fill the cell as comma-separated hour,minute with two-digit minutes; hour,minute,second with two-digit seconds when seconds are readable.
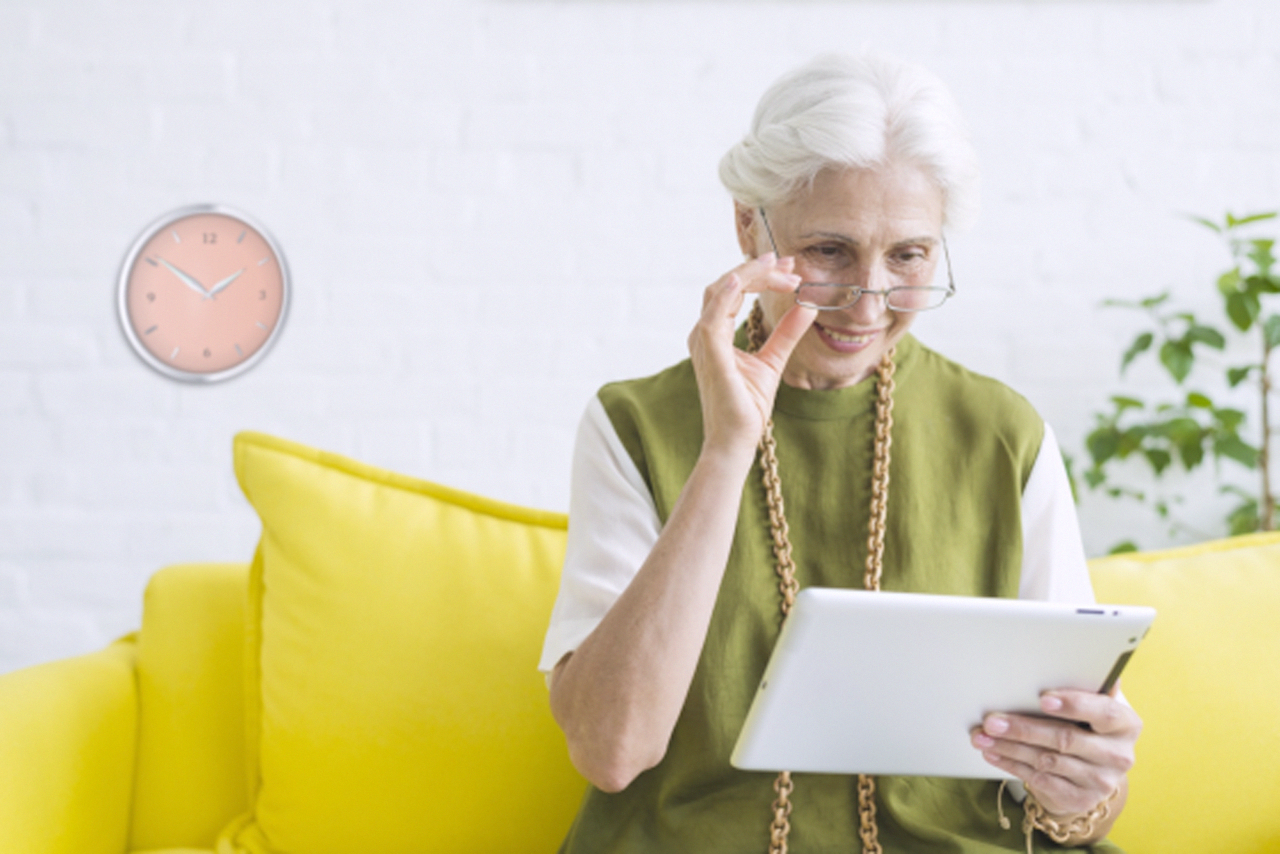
1,51
